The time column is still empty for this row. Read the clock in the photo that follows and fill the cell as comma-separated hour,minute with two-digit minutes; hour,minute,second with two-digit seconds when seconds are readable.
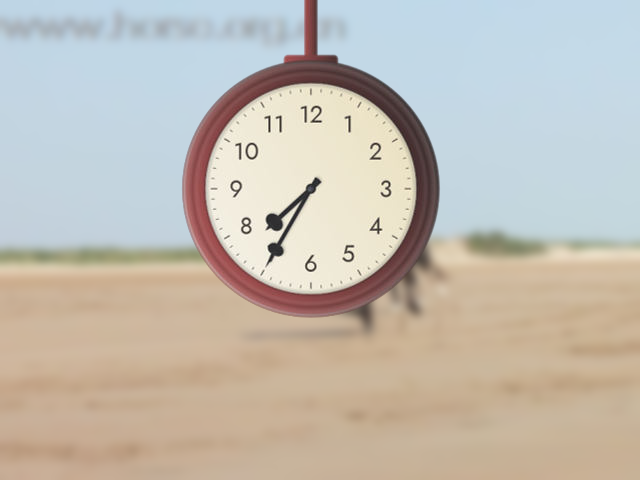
7,35
